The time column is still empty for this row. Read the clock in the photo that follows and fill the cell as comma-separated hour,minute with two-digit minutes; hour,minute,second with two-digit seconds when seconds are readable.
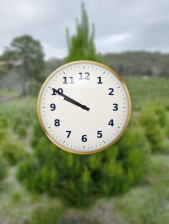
9,50
